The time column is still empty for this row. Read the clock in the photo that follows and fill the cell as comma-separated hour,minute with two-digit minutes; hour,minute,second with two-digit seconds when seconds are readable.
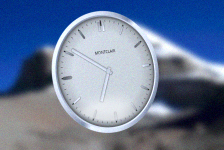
6,51
